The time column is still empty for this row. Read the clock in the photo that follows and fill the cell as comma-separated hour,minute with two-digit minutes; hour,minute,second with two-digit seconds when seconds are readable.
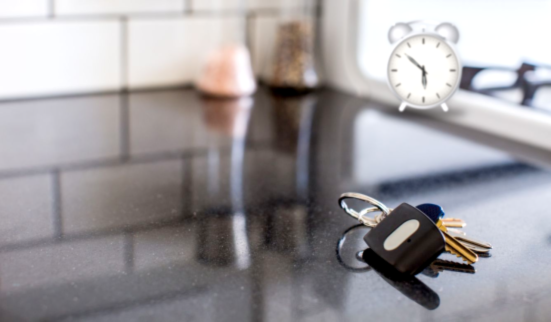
5,52
